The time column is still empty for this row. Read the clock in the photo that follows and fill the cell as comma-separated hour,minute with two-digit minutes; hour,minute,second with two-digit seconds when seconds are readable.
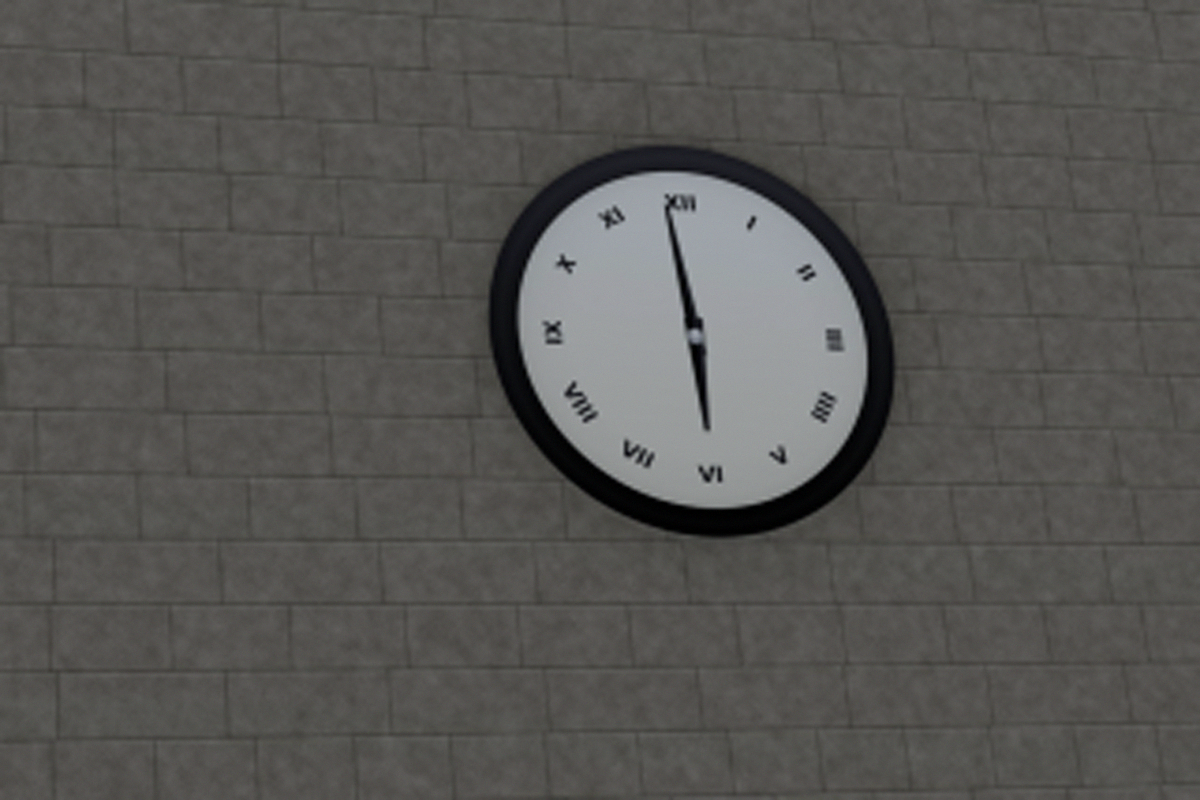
5,59
